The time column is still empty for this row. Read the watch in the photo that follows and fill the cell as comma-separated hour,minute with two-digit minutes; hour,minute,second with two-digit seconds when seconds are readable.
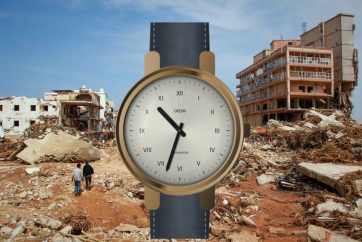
10,33
